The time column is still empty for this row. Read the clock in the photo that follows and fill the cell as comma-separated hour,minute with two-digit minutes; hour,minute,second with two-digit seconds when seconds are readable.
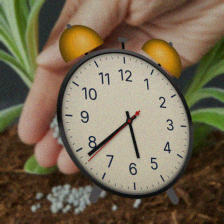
5,38,38
